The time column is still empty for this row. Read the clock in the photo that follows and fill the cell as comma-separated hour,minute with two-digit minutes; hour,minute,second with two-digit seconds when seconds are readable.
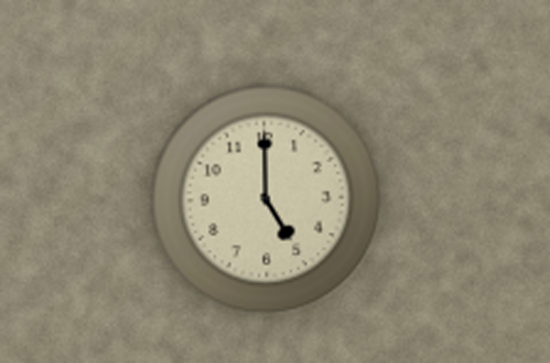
5,00
